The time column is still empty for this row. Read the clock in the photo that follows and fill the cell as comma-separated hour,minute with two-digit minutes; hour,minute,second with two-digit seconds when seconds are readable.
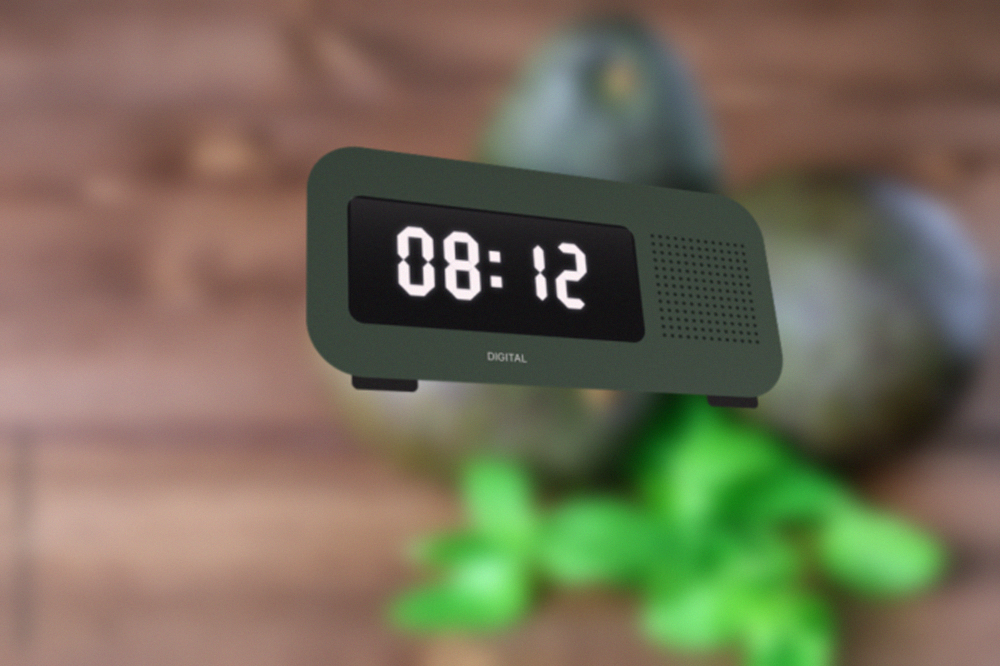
8,12
